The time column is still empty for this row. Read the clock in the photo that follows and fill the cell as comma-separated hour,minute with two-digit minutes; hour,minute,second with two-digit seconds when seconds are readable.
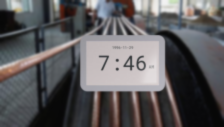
7,46
